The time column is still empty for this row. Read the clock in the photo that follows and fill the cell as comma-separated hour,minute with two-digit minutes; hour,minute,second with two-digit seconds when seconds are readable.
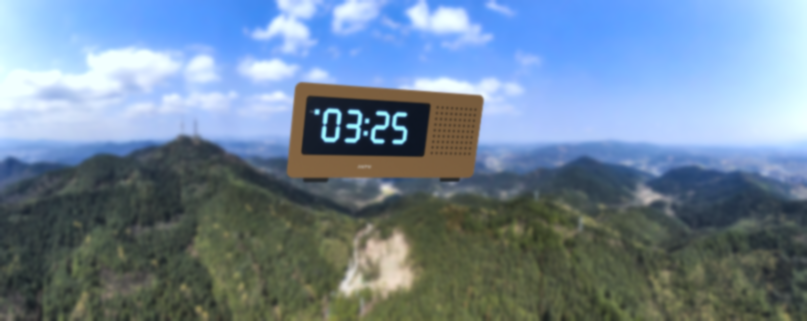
3,25
